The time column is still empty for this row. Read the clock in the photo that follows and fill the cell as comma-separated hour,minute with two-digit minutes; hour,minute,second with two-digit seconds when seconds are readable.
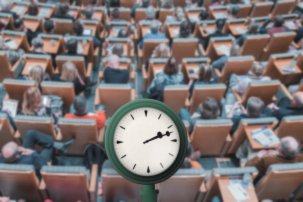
2,12
